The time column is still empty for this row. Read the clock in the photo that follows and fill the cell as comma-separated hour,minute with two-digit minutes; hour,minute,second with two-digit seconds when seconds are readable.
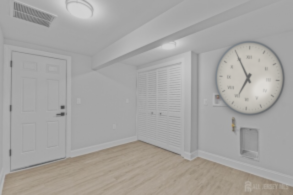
6,55
